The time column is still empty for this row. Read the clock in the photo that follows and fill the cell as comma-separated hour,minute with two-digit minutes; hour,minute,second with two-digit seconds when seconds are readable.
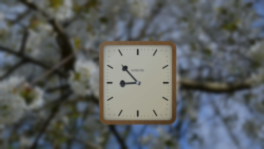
8,53
